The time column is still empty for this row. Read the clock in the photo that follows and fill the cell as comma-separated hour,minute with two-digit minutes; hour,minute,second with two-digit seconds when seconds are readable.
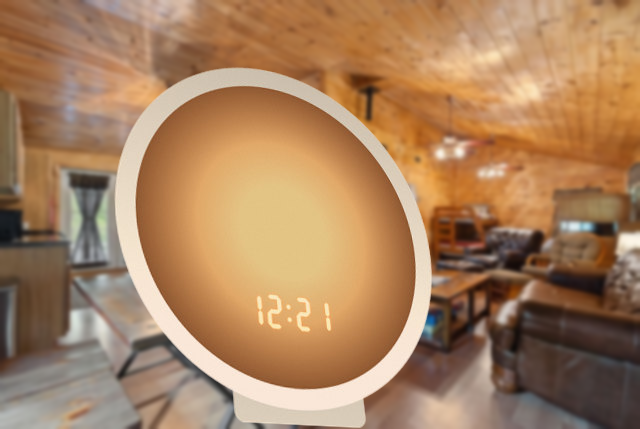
12,21
